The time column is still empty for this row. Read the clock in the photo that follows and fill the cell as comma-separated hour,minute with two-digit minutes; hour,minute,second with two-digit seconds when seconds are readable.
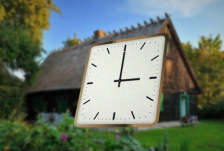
3,00
